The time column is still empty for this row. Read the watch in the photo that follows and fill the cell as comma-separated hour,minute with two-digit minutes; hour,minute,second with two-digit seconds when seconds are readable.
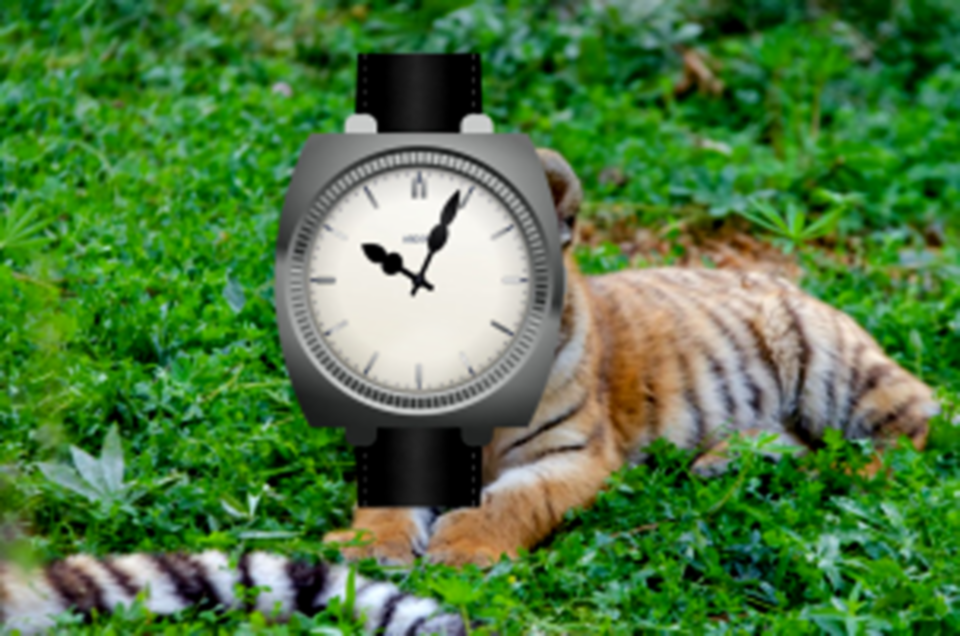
10,04
